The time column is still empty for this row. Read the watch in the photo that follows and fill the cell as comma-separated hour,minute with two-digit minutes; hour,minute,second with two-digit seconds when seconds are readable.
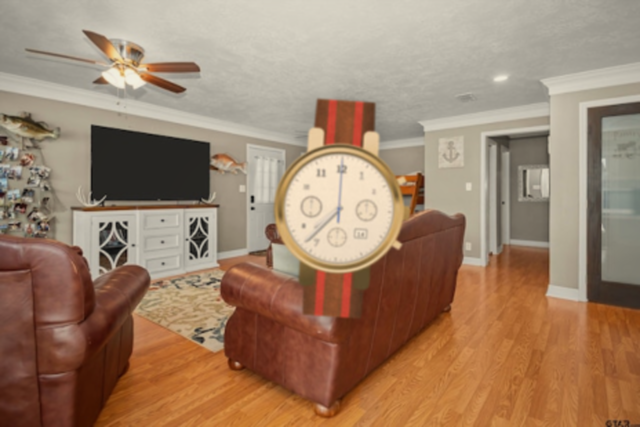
7,37
